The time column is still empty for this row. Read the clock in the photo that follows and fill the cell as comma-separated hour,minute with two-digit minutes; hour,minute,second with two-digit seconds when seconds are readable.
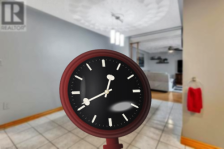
12,41
